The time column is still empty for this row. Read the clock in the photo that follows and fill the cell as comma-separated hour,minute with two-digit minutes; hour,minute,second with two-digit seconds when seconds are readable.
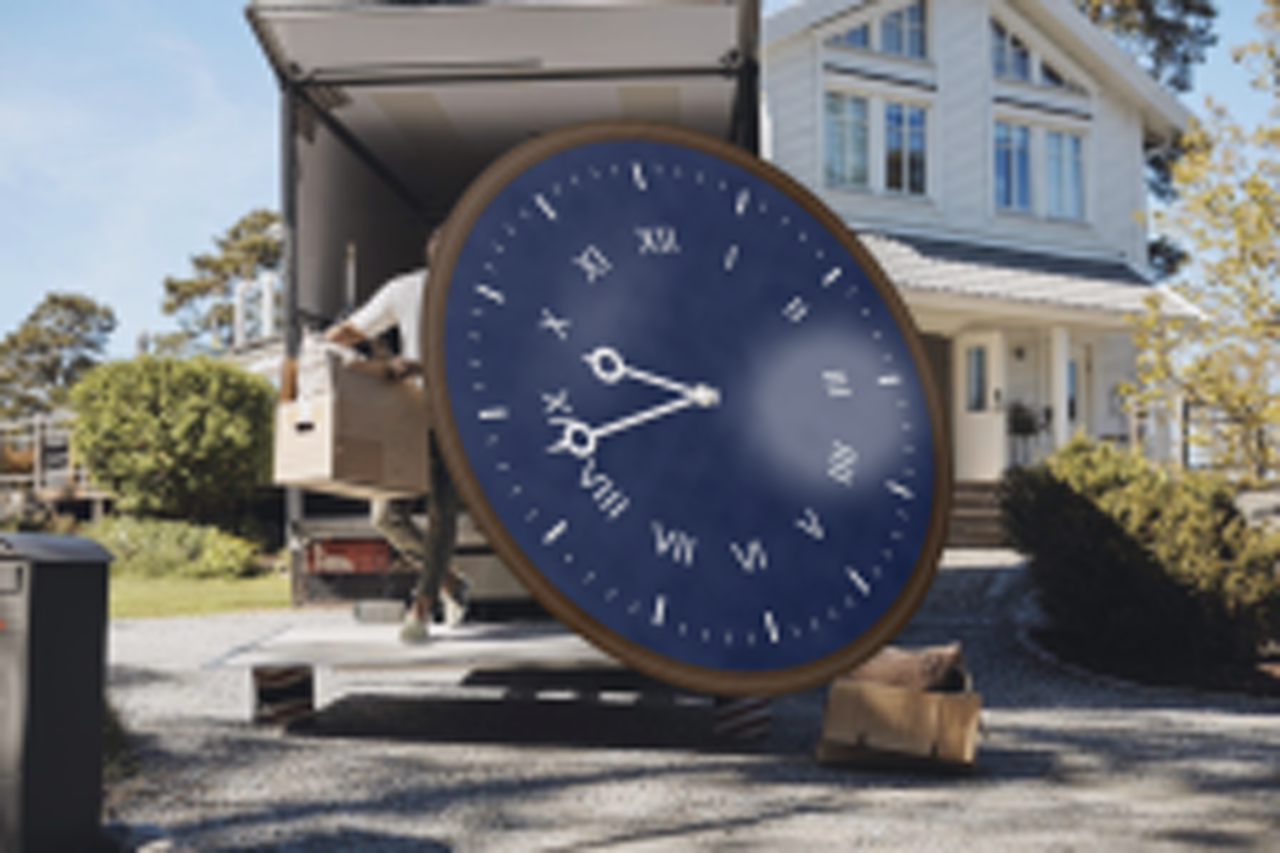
9,43
